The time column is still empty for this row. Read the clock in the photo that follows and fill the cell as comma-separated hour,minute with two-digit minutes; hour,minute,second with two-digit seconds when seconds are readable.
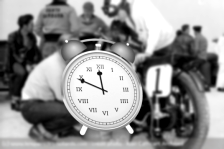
11,49
